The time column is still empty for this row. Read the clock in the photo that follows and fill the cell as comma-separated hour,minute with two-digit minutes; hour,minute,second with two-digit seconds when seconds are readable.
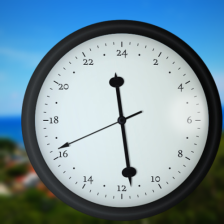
23,28,41
